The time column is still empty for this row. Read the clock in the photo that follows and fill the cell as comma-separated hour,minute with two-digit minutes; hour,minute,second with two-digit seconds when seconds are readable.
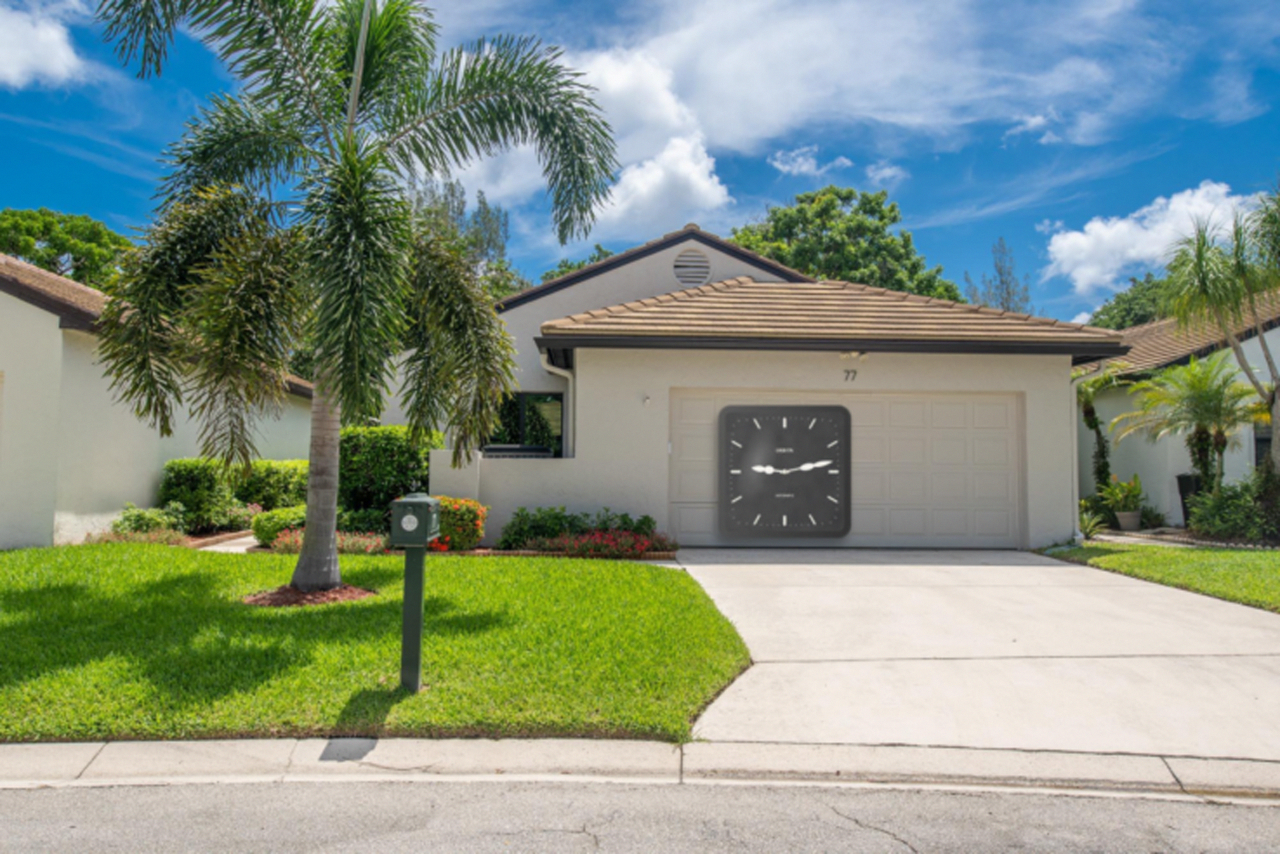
9,13
